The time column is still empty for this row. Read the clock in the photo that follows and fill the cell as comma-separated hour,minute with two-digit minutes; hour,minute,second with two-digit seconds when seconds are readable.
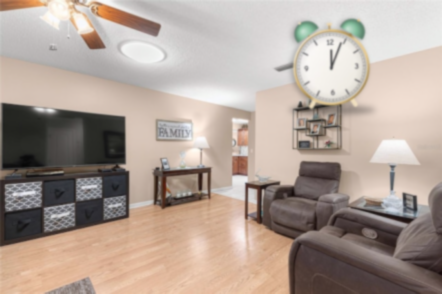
12,04
